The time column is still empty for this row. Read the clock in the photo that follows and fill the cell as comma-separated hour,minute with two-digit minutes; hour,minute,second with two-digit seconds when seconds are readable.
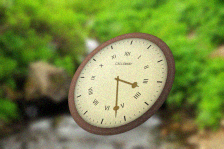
3,27
